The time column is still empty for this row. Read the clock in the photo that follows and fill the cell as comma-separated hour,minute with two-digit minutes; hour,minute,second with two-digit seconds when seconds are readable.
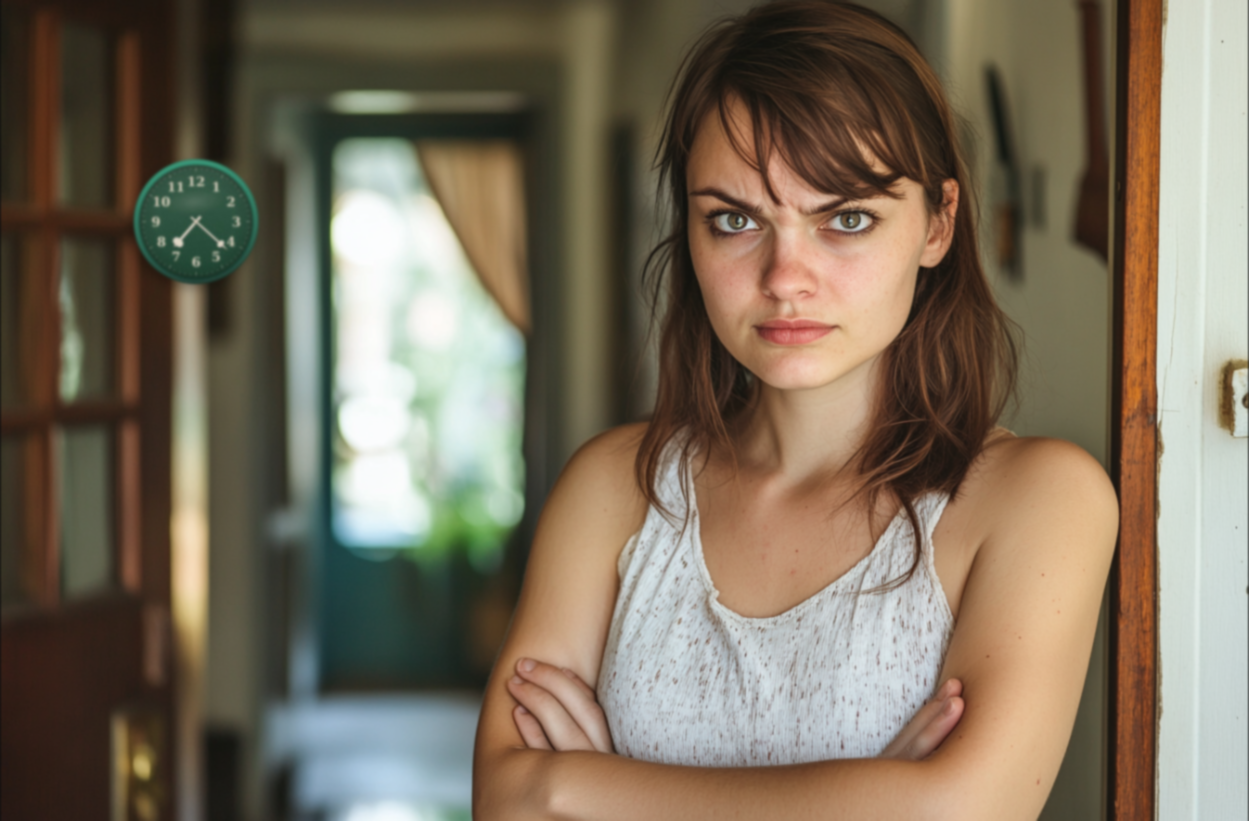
7,22
